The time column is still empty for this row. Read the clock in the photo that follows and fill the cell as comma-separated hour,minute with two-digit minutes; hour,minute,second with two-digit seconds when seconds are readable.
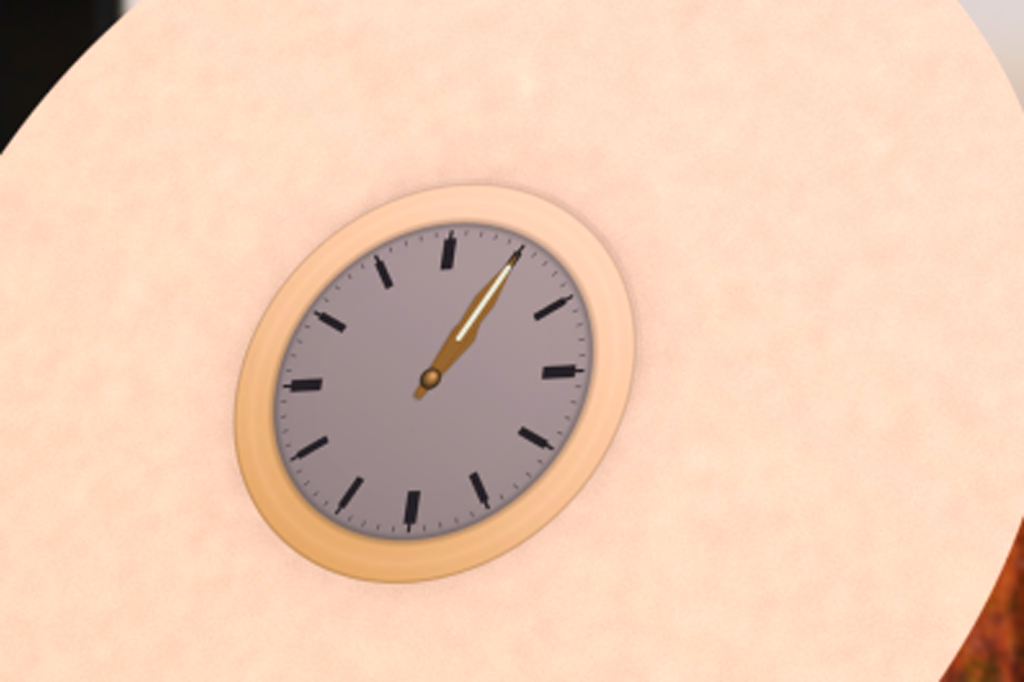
1,05
